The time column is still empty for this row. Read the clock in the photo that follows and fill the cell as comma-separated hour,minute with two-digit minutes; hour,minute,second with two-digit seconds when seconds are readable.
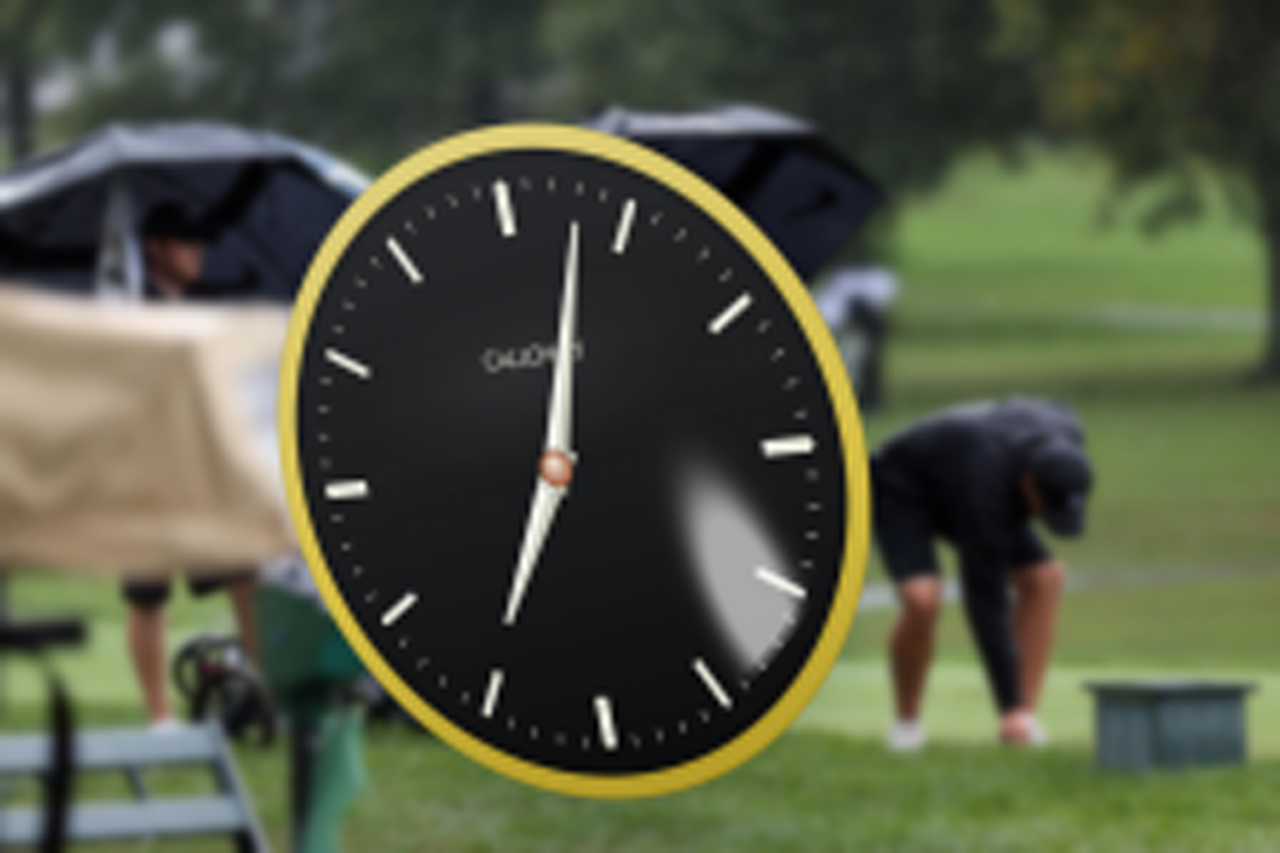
7,03
